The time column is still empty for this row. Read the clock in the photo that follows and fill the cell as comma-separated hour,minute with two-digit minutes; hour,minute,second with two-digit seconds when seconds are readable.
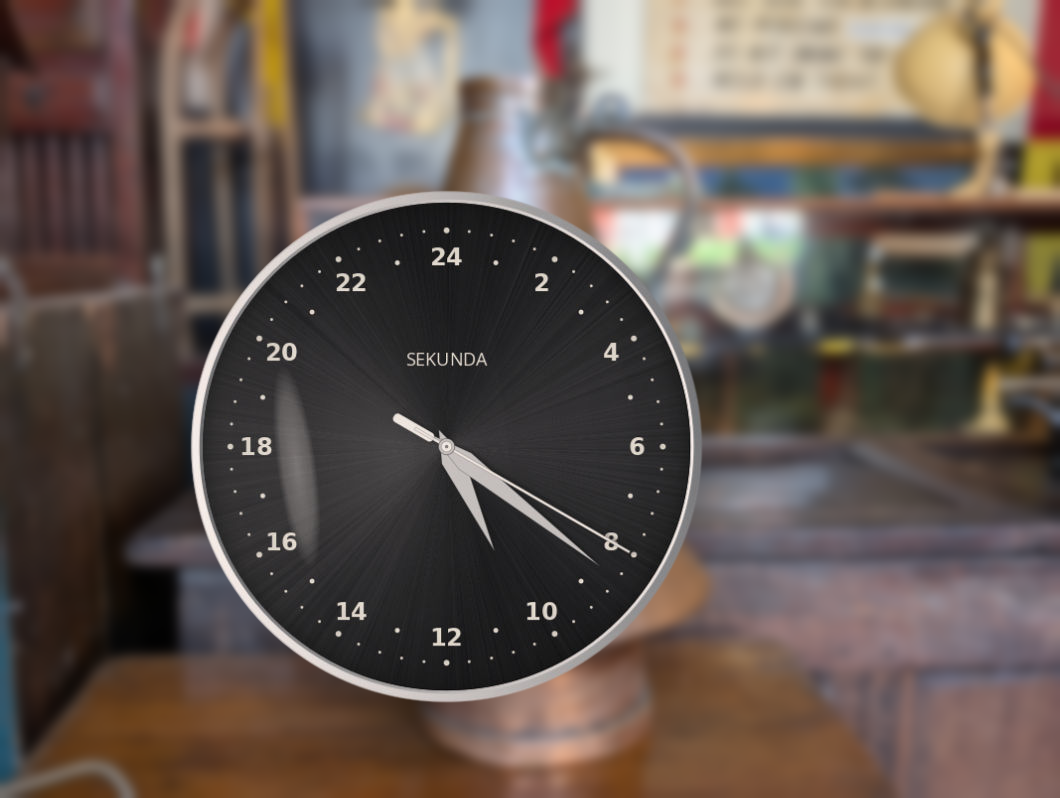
10,21,20
